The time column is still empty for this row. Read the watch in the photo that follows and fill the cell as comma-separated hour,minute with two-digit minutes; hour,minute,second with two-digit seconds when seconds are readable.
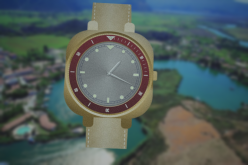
1,19
